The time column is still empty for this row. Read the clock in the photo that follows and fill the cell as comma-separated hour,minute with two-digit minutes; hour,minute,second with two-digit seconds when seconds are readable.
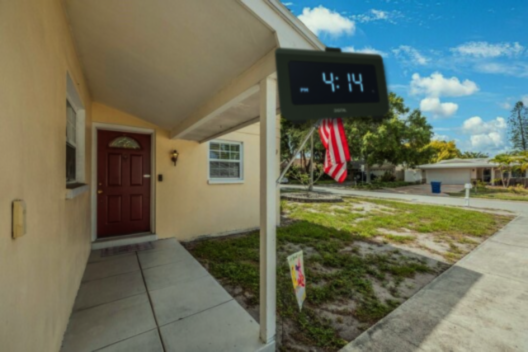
4,14
